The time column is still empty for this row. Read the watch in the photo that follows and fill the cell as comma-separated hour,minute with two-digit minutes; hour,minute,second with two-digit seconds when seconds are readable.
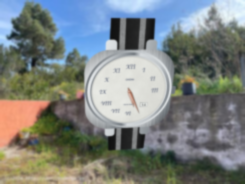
5,26
